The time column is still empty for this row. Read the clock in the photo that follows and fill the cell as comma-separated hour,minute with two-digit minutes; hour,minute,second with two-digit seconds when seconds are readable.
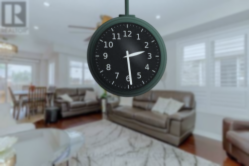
2,29
